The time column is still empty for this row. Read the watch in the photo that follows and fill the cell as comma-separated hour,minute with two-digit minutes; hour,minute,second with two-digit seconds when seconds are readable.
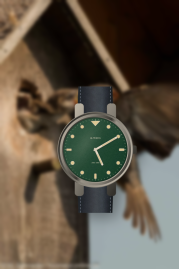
5,10
